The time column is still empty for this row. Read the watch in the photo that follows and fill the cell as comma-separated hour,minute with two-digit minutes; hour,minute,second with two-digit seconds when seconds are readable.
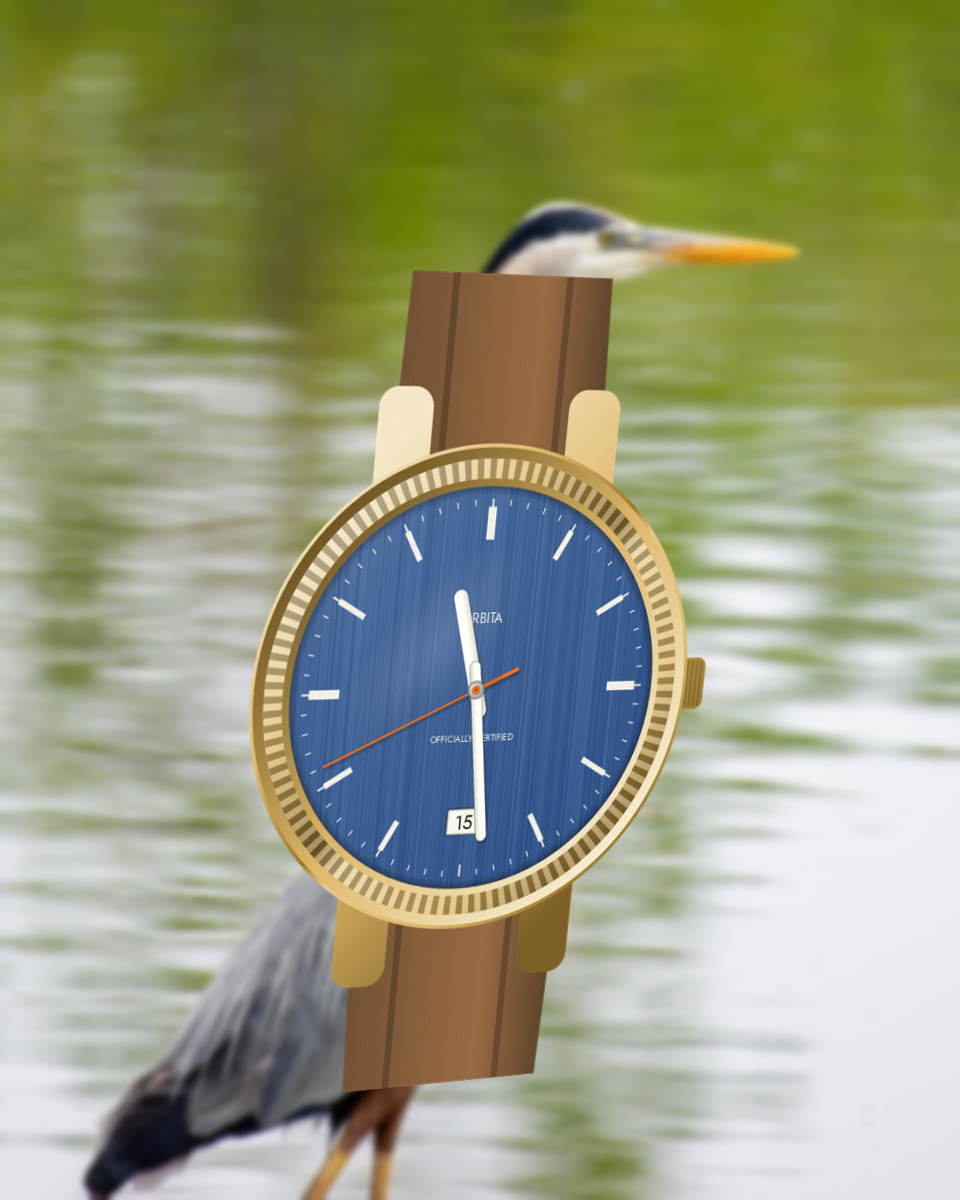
11,28,41
